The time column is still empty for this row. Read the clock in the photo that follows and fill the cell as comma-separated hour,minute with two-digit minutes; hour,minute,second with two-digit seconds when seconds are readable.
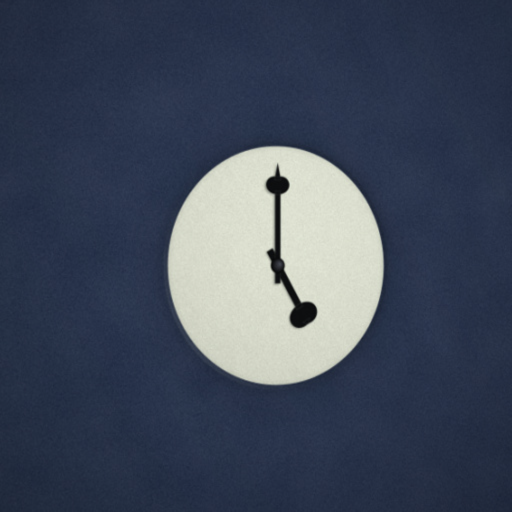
5,00
